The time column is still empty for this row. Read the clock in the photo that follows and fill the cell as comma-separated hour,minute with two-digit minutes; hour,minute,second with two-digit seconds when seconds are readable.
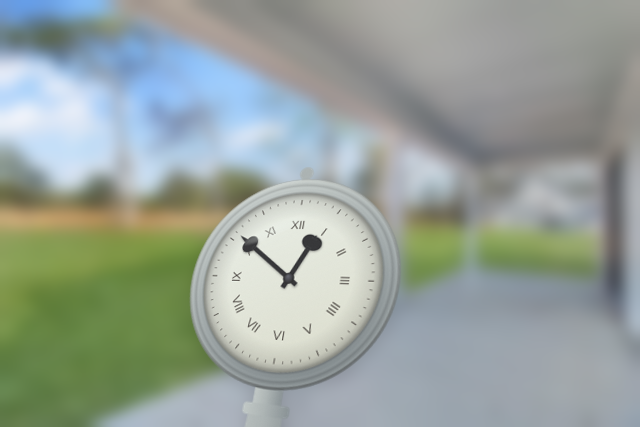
12,51
